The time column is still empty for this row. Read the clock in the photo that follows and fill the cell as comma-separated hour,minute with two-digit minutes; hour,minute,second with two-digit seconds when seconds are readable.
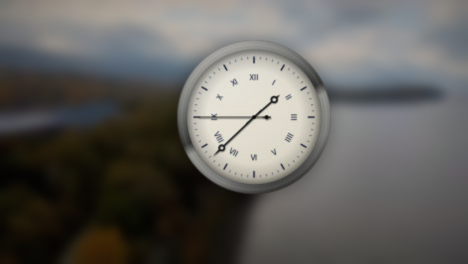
1,37,45
